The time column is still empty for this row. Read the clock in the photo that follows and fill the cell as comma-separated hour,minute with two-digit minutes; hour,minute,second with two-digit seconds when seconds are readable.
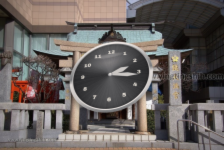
2,16
